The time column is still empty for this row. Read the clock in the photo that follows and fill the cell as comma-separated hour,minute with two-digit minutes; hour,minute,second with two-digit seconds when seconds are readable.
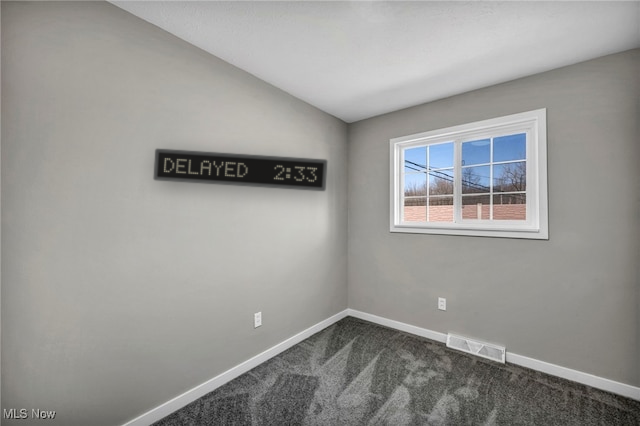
2,33
